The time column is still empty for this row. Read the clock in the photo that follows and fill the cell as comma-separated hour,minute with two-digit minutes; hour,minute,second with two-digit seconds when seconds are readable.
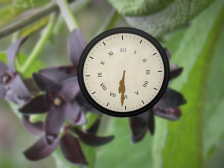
6,31
